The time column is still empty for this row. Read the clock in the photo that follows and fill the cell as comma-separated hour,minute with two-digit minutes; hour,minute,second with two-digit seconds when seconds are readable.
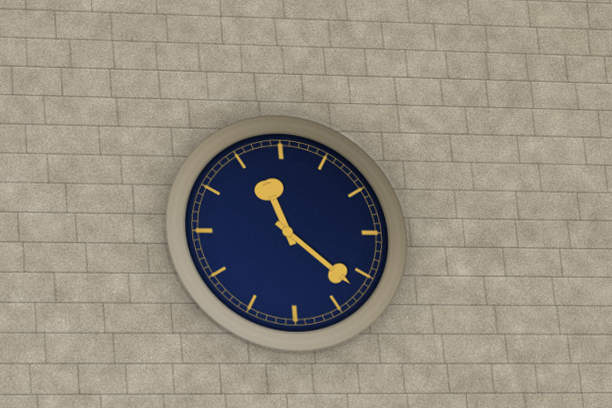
11,22
